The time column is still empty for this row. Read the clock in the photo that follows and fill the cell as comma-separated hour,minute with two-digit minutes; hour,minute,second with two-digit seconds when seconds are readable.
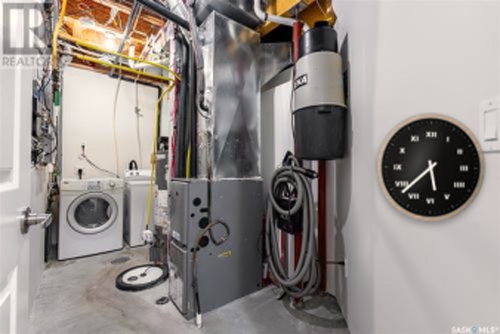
5,38
